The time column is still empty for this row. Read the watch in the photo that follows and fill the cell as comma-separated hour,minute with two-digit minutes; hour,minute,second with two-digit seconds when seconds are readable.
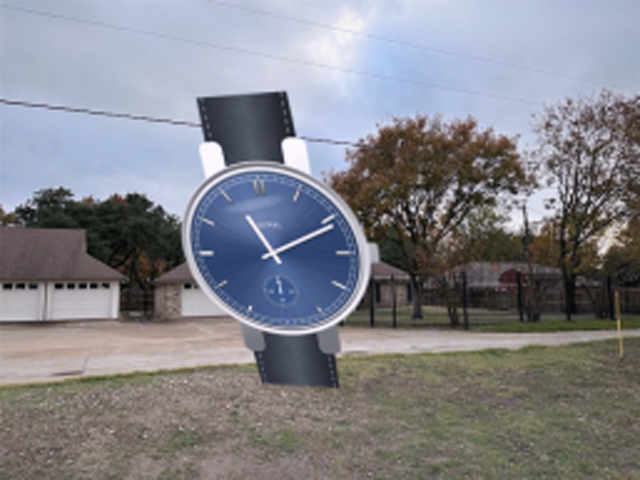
11,11
